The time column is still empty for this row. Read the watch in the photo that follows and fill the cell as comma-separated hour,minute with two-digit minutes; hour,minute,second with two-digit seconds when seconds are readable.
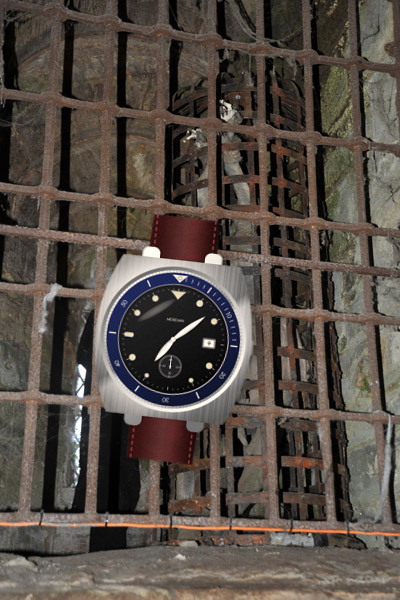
7,08
